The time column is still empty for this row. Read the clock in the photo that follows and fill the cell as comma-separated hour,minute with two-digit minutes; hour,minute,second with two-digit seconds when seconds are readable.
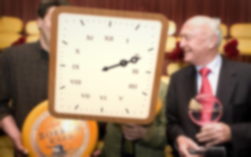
2,11
